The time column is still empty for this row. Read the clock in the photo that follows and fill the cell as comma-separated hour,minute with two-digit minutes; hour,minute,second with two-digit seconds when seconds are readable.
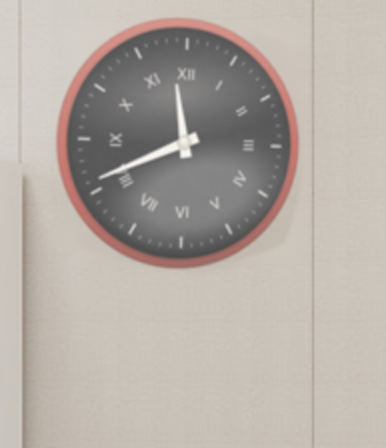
11,41
